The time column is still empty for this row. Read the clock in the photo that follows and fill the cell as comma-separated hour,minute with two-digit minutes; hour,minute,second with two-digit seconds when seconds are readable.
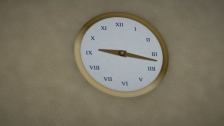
9,17
